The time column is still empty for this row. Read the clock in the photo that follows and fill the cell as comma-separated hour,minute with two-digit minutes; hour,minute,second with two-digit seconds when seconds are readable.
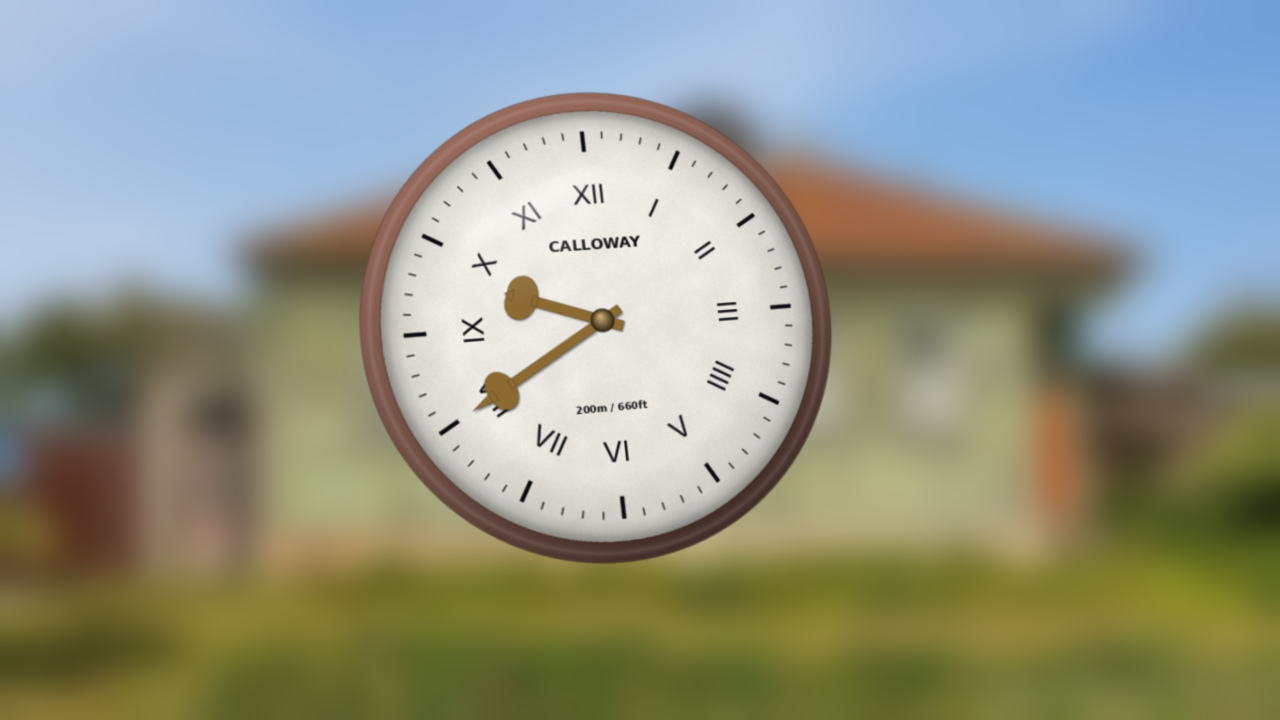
9,40
